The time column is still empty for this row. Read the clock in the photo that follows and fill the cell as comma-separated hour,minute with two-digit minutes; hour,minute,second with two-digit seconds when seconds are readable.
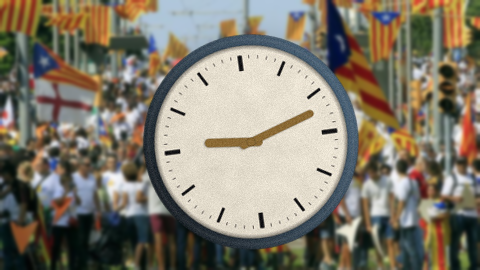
9,12
